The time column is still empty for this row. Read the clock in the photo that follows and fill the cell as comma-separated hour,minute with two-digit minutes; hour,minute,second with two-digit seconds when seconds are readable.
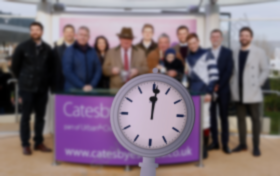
12,01
